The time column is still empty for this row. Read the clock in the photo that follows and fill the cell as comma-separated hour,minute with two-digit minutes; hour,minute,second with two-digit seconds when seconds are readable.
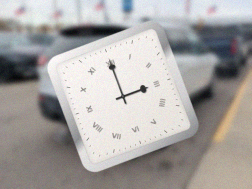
3,00
